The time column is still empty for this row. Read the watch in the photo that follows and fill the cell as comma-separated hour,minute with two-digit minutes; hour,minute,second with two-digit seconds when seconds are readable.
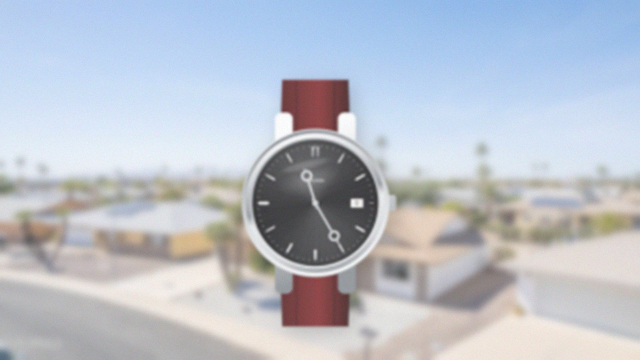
11,25
